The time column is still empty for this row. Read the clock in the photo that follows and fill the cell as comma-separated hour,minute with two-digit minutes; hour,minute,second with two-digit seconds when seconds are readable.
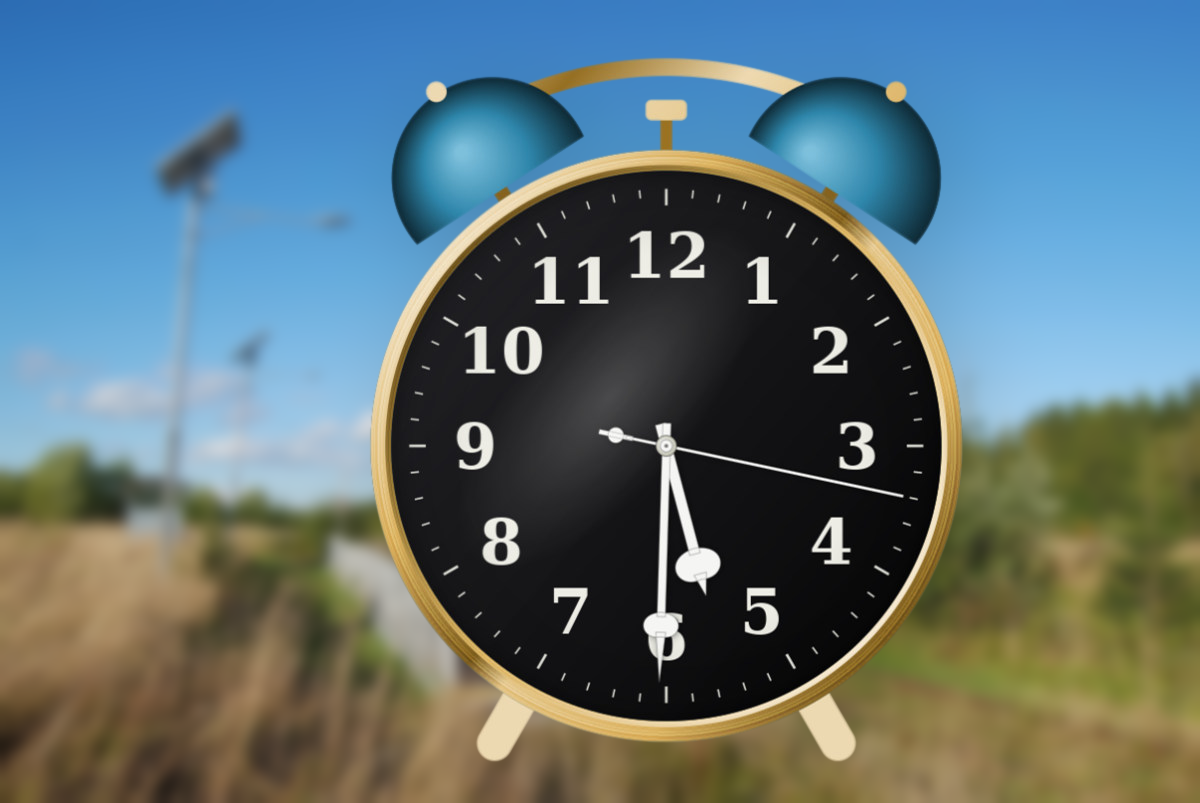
5,30,17
